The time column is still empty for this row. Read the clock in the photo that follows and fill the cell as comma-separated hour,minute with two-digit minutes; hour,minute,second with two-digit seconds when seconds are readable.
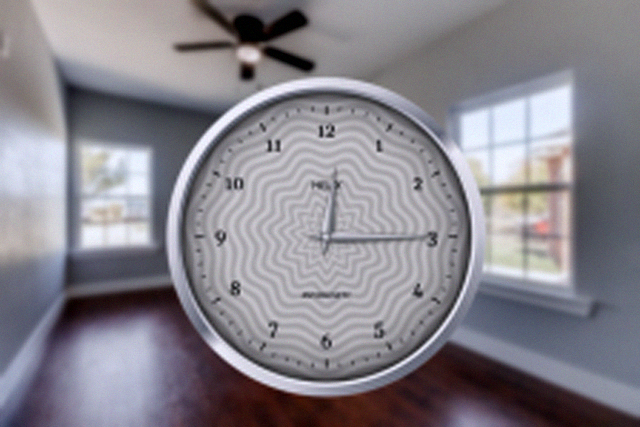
12,15
